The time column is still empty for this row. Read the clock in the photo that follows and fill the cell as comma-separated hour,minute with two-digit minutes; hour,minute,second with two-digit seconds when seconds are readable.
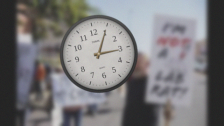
3,05
